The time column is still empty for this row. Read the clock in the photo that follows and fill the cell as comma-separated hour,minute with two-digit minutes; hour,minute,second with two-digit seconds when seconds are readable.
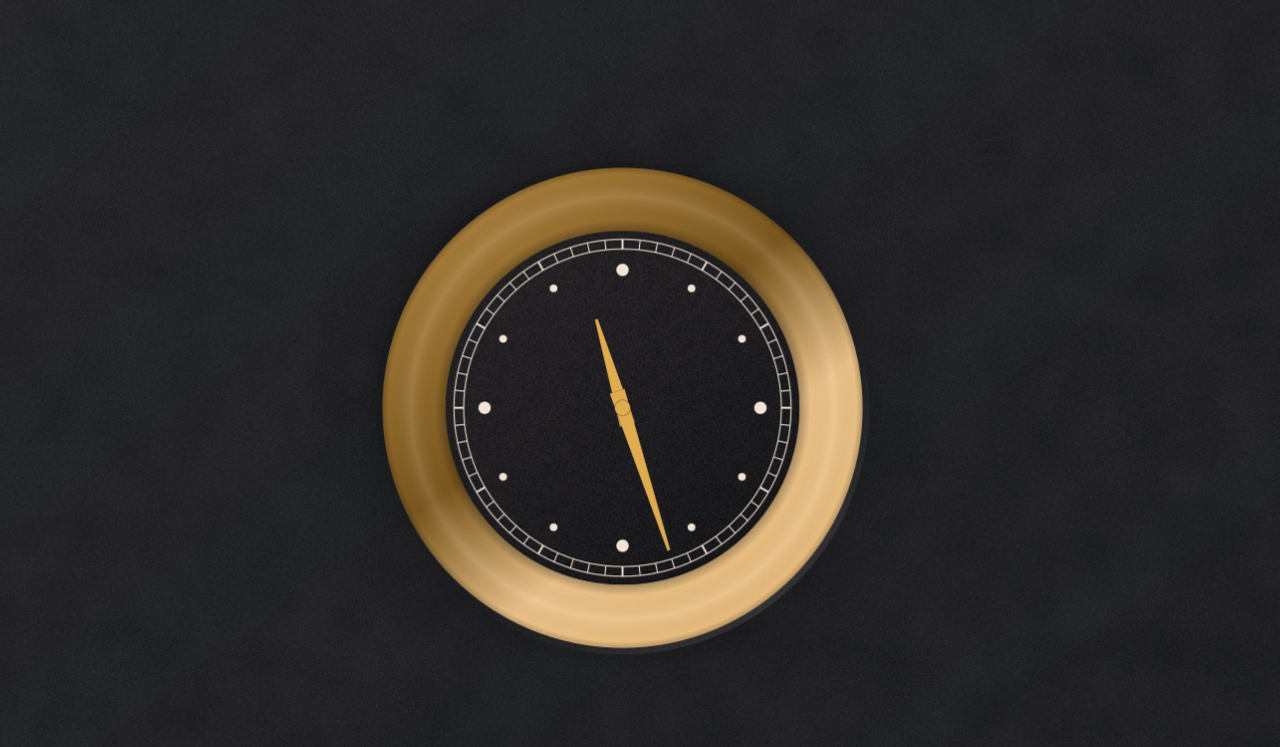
11,27
